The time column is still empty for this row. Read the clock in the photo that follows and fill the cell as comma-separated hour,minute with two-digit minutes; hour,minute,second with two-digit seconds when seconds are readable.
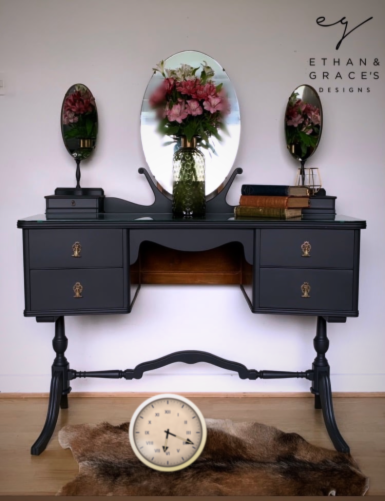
6,19
